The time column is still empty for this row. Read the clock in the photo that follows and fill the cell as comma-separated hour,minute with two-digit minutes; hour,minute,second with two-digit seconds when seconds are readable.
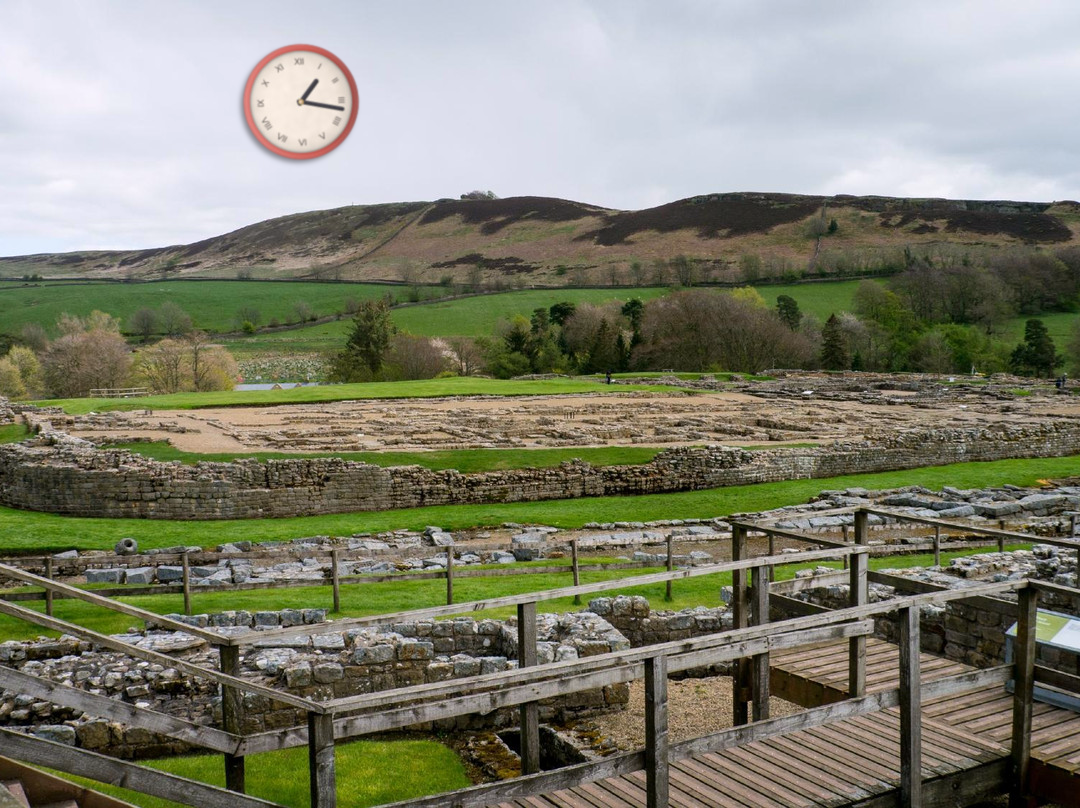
1,17
